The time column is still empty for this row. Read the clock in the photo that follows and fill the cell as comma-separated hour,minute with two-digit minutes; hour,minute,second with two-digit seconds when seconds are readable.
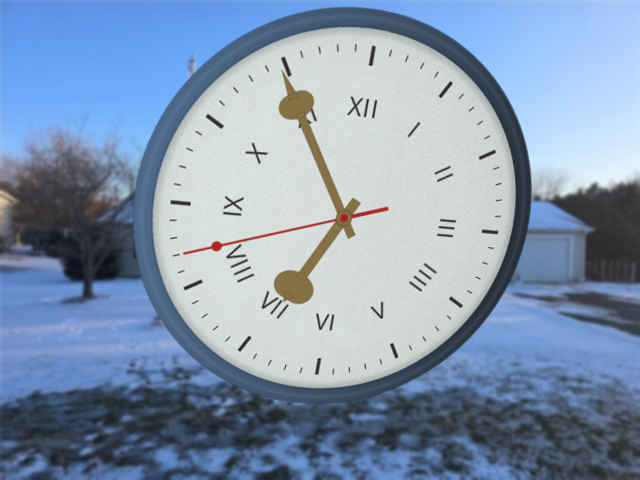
6,54,42
